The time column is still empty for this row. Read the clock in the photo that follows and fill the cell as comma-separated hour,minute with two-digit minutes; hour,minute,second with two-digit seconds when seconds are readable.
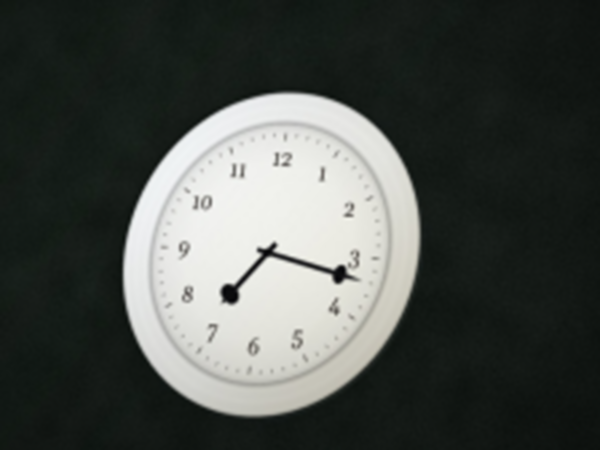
7,17
